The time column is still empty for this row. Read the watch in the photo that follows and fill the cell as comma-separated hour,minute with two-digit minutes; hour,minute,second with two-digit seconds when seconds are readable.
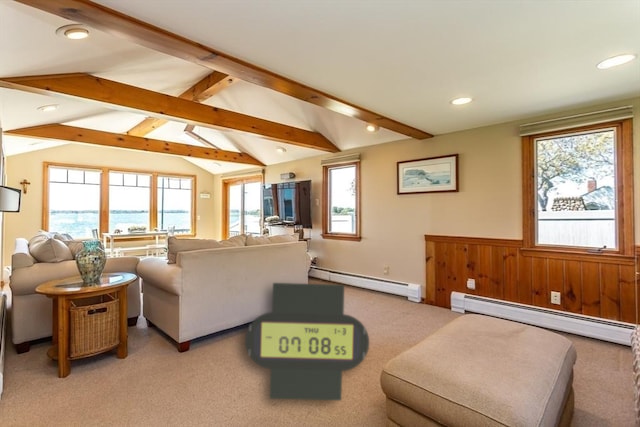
7,08
